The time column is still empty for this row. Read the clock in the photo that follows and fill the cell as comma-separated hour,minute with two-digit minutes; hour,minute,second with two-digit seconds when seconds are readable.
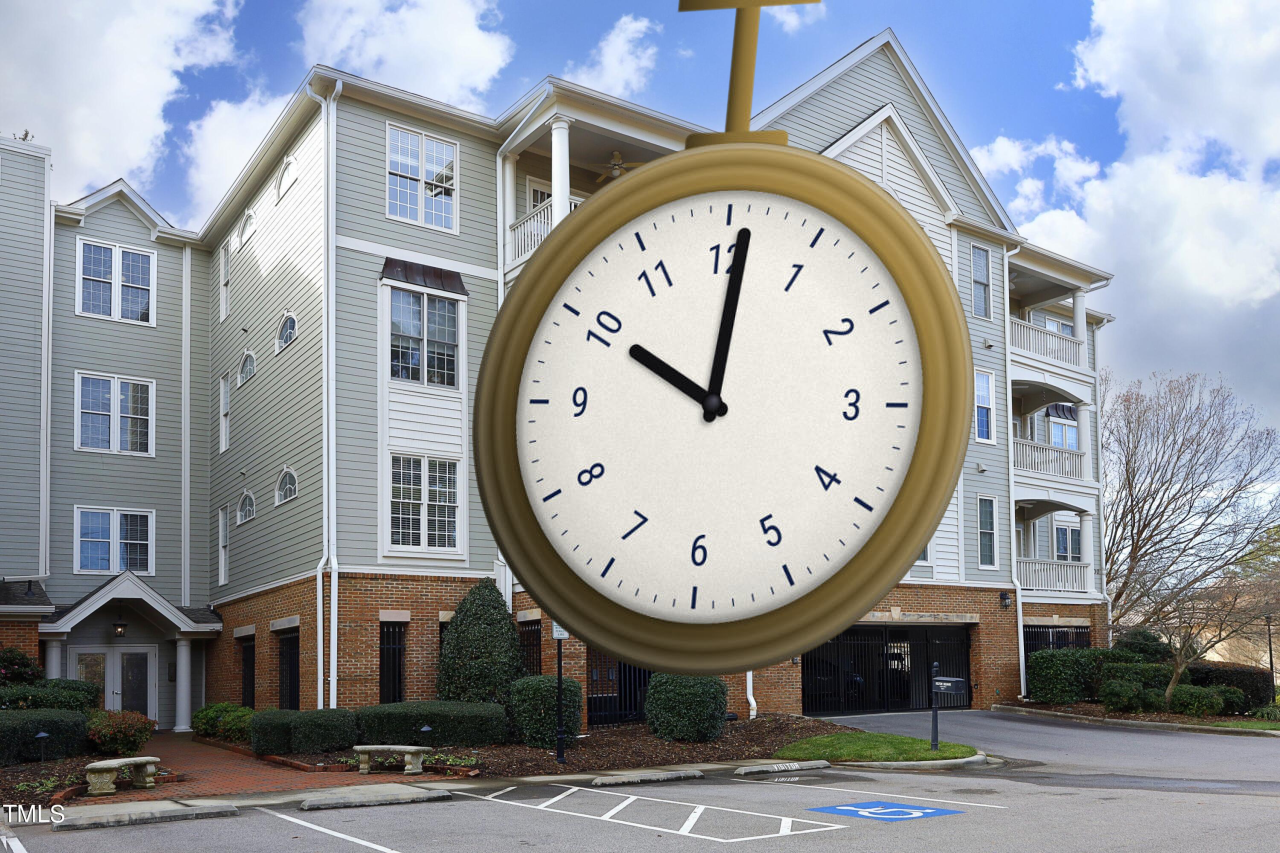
10,01
